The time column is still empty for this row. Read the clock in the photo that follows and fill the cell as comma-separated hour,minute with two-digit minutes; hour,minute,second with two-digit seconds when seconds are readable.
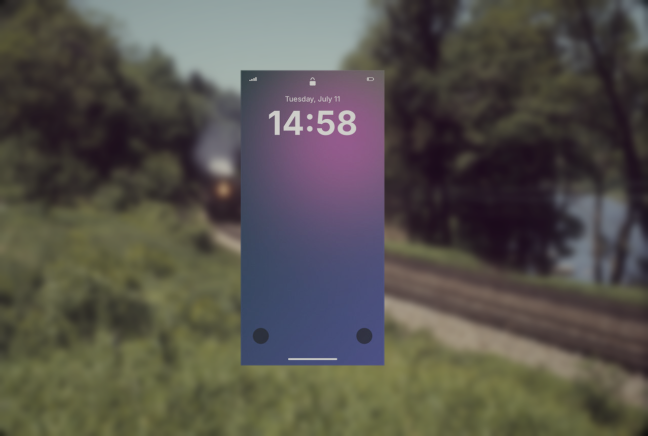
14,58
